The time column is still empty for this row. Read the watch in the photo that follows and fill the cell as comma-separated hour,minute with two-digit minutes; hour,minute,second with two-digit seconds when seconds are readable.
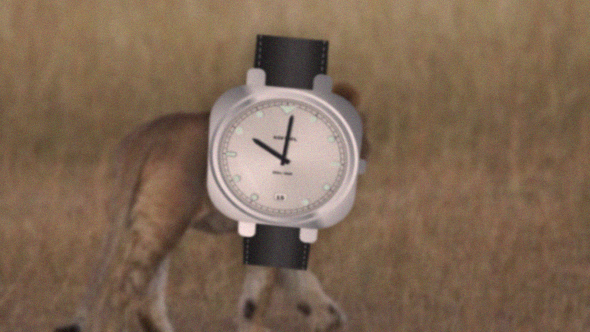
10,01
